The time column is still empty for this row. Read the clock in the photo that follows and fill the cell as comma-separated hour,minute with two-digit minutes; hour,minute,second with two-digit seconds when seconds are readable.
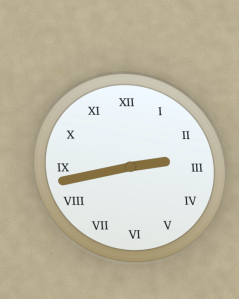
2,43
